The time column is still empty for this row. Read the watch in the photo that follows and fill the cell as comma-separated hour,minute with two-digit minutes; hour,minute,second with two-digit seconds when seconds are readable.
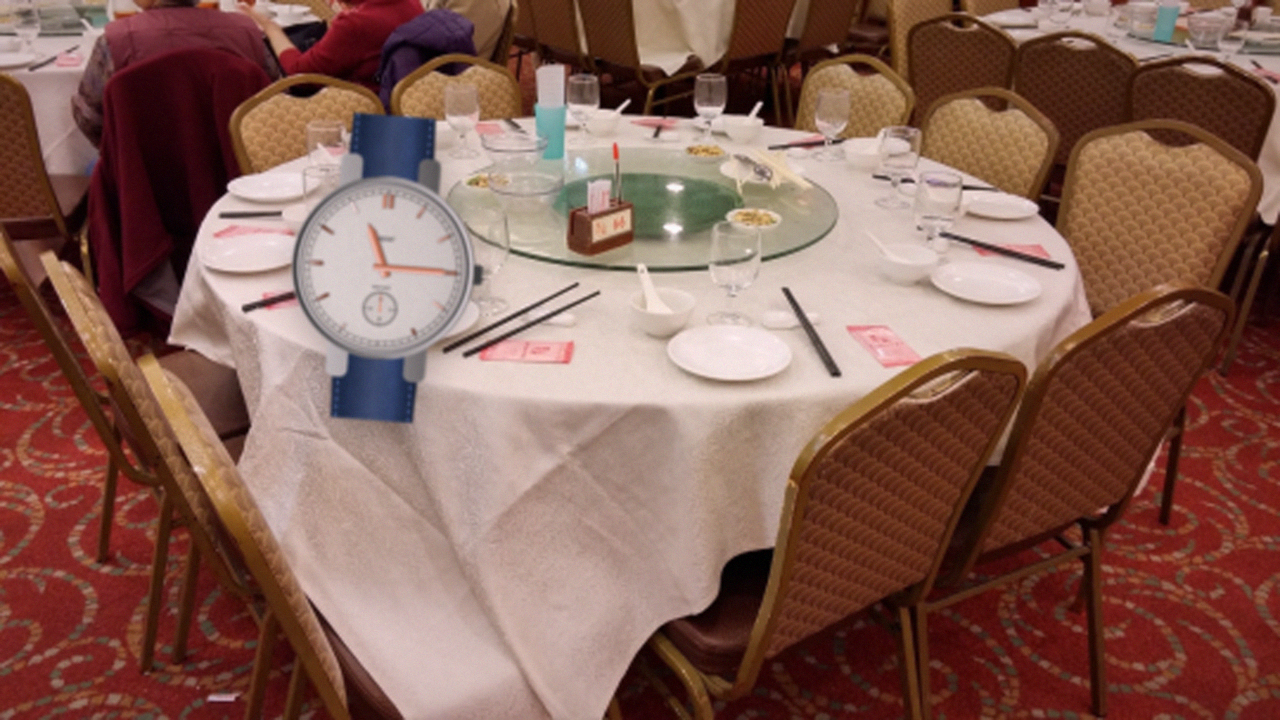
11,15
